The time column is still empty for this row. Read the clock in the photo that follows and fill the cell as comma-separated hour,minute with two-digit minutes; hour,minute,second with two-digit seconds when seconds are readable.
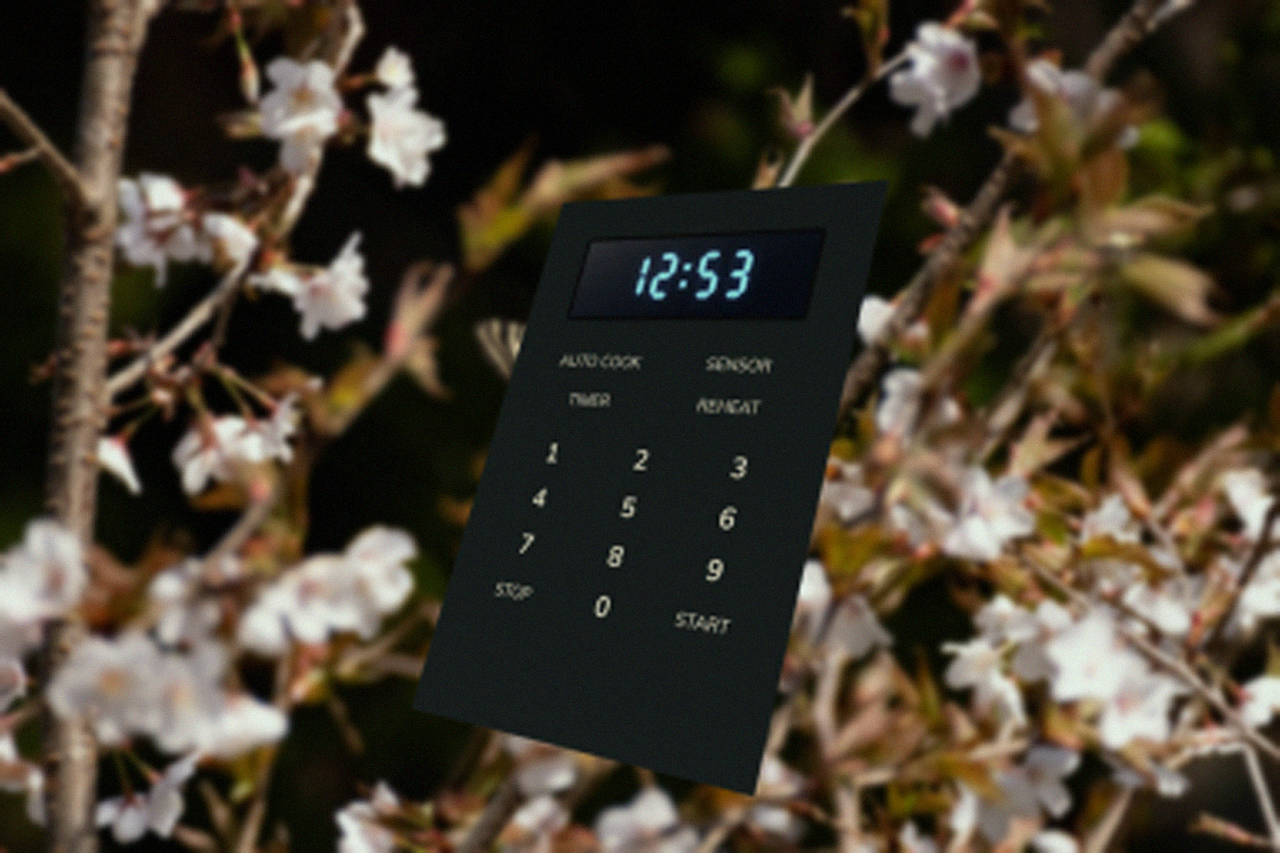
12,53
